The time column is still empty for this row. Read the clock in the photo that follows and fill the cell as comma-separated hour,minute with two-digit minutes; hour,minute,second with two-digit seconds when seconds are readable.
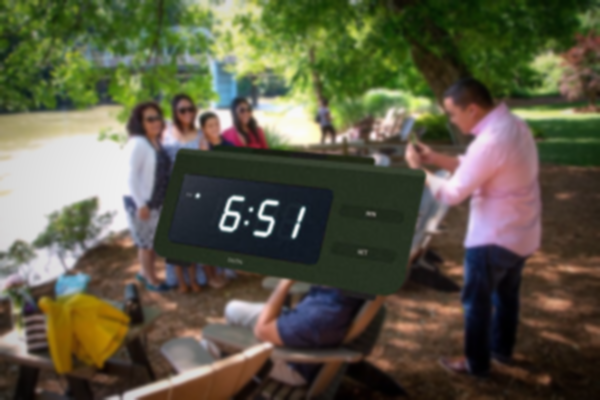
6,51
